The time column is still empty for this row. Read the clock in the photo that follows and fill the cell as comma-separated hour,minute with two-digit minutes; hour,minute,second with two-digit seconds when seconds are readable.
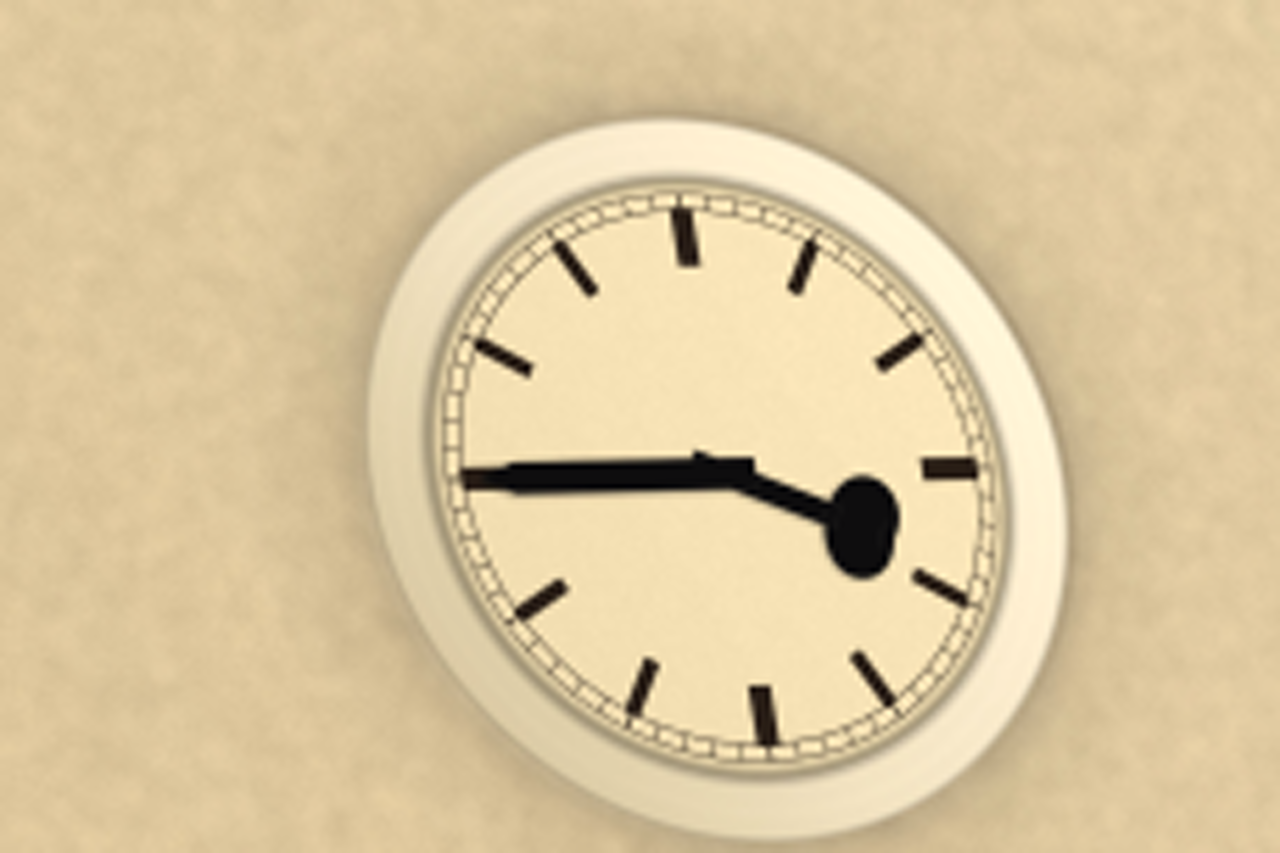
3,45
